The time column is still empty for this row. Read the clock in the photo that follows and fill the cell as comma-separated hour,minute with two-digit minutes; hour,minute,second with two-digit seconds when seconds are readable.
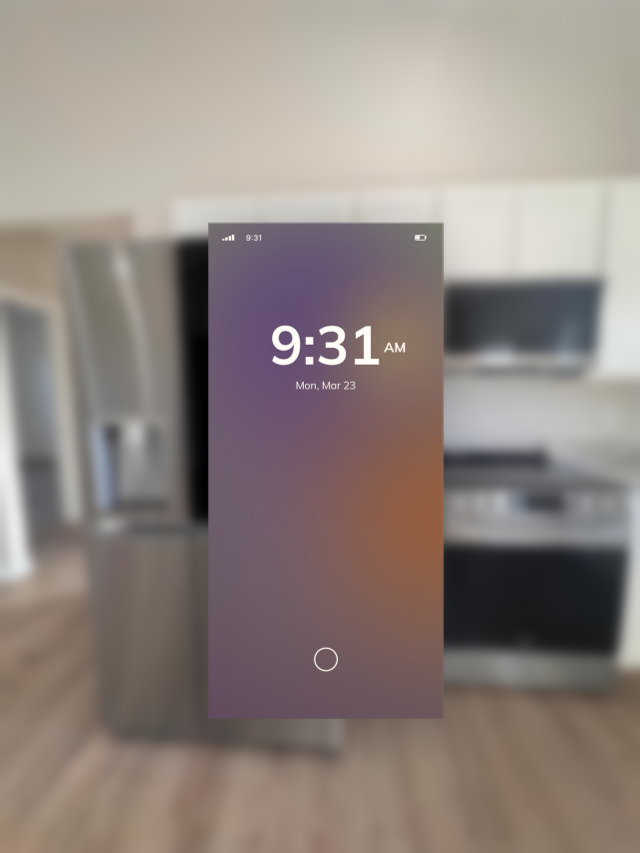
9,31
